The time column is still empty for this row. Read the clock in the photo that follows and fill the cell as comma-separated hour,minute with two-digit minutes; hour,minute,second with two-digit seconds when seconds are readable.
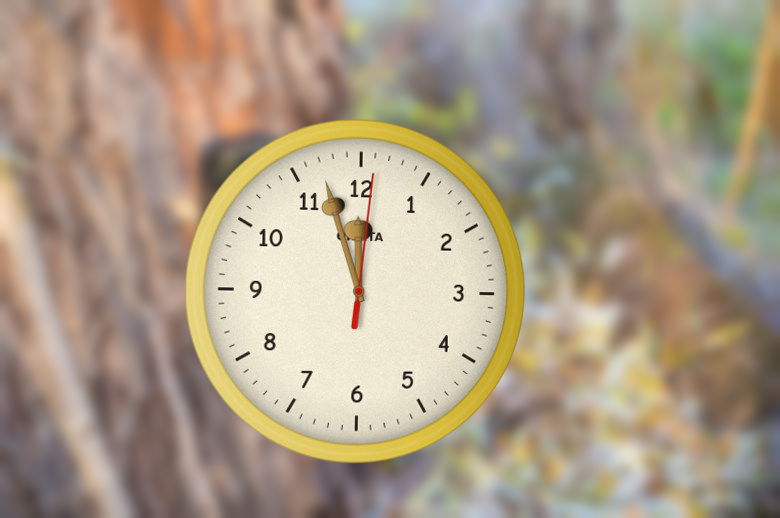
11,57,01
